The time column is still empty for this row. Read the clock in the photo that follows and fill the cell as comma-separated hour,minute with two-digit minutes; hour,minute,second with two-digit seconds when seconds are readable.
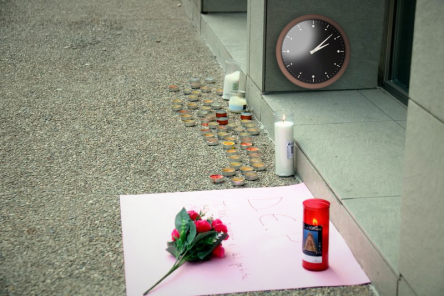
2,08
